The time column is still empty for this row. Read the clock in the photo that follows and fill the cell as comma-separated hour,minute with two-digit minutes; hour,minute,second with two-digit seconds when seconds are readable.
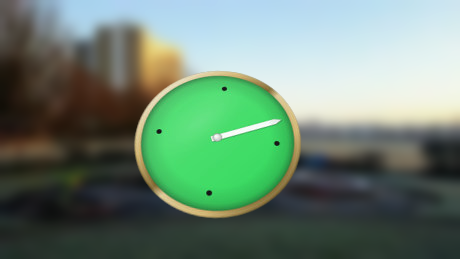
2,11
